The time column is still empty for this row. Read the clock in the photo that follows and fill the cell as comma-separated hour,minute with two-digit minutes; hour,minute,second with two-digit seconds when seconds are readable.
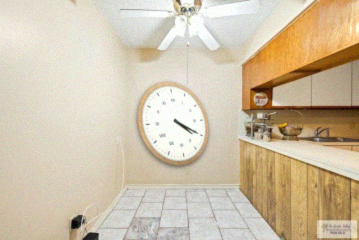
4,20
